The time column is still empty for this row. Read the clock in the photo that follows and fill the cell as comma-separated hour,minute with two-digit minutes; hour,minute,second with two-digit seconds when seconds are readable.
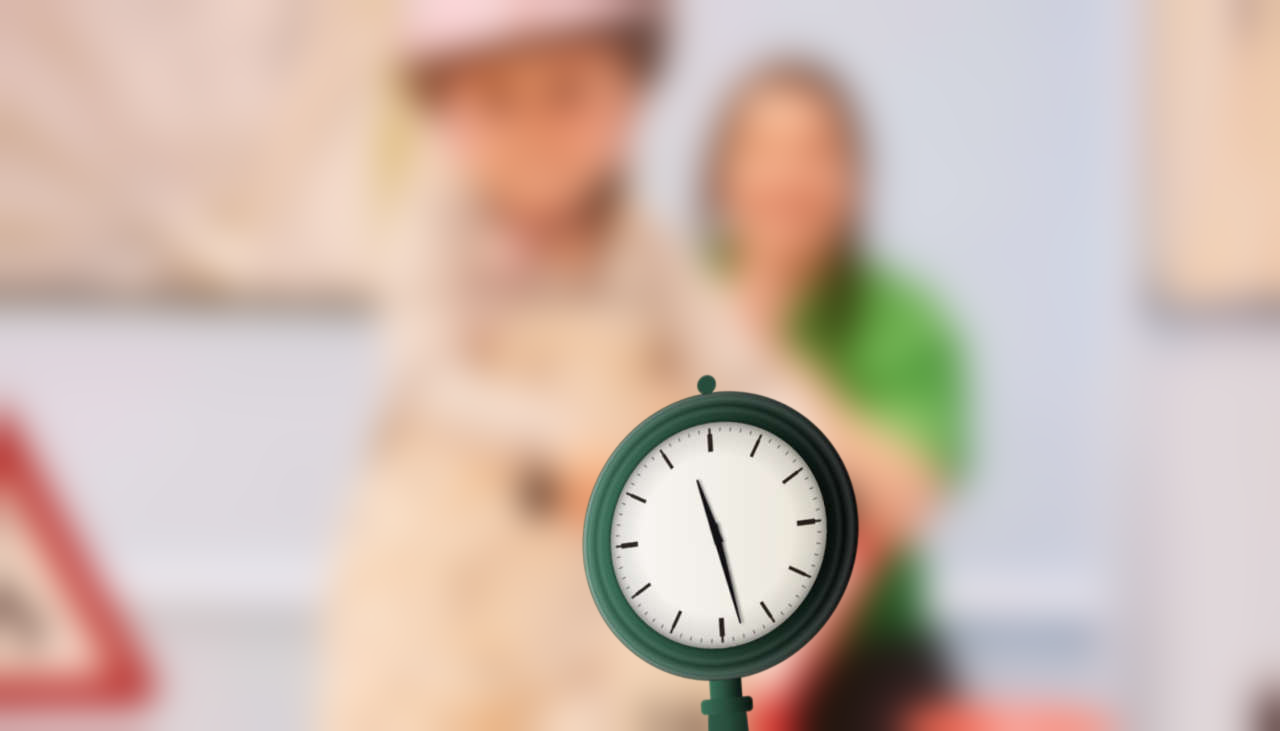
11,28
